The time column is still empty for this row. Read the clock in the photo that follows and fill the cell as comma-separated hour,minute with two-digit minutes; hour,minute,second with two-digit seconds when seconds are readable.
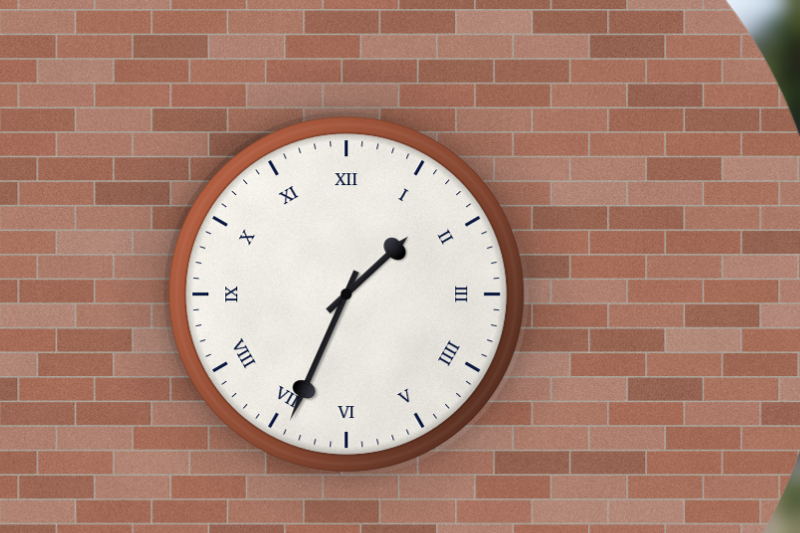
1,34
